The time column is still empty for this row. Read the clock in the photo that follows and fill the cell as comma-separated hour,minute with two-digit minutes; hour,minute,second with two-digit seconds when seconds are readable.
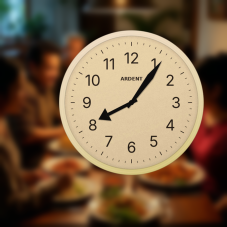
8,06
